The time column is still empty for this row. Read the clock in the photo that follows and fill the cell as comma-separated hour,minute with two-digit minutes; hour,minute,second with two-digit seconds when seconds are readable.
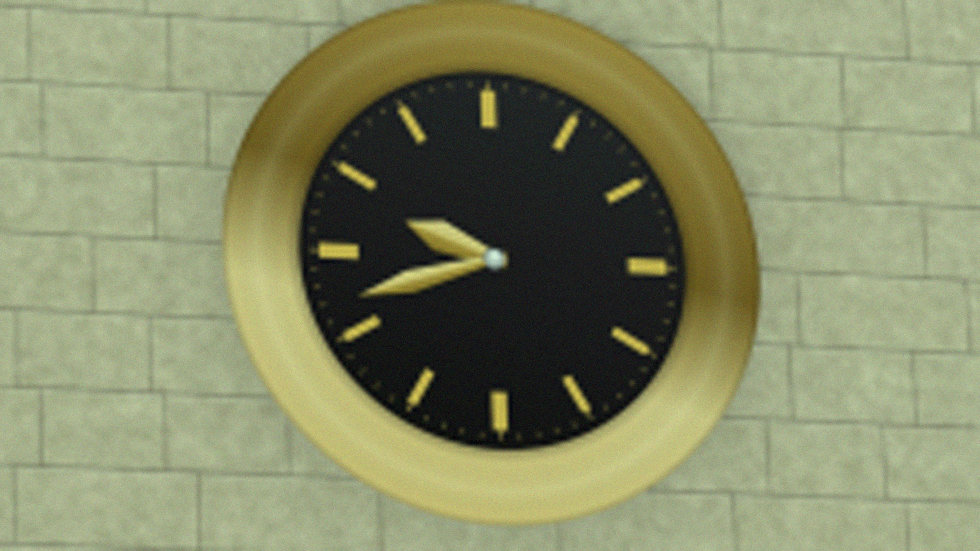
9,42
